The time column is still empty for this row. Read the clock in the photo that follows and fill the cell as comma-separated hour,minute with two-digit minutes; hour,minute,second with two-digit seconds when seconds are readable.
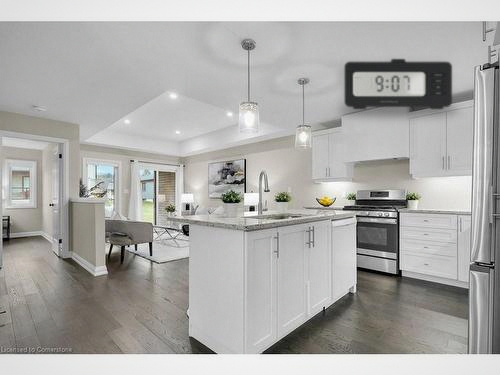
9,07
